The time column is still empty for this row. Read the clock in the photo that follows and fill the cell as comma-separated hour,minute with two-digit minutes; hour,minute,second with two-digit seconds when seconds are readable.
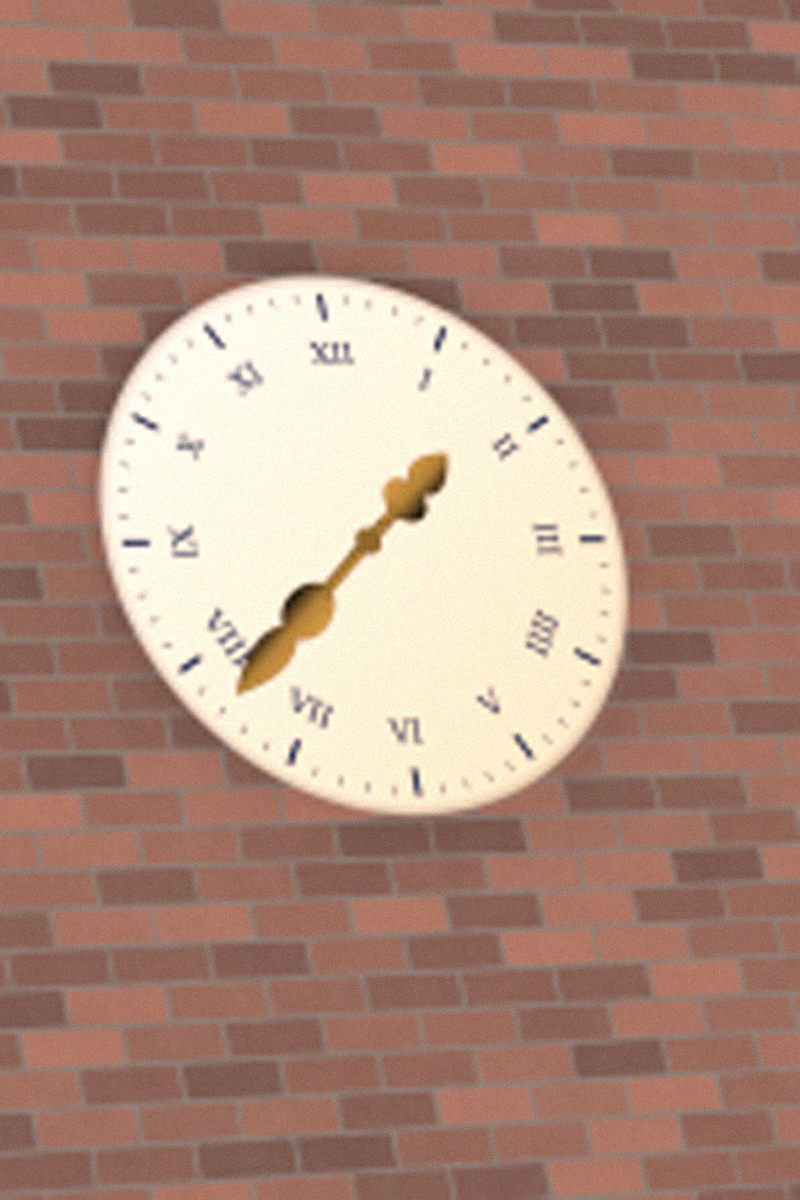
1,38
